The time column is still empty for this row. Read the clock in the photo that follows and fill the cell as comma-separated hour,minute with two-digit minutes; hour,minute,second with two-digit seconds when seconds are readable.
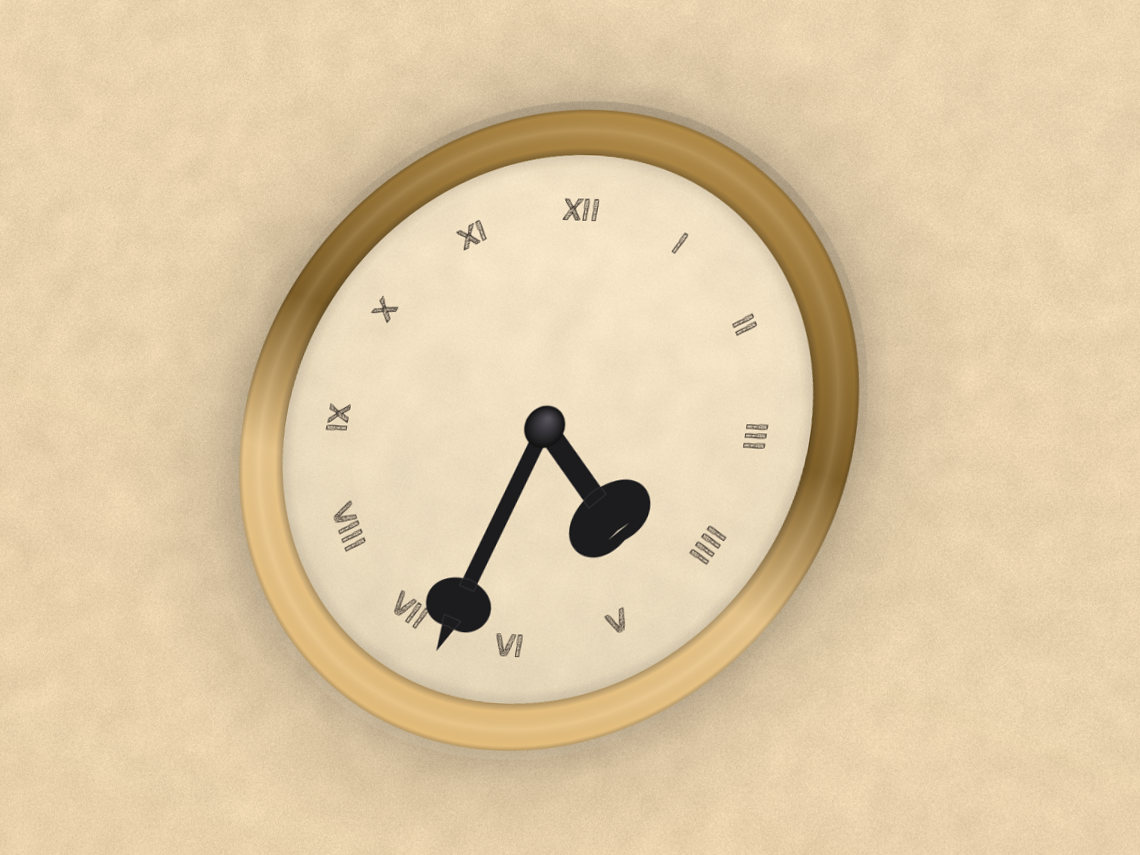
4,33
